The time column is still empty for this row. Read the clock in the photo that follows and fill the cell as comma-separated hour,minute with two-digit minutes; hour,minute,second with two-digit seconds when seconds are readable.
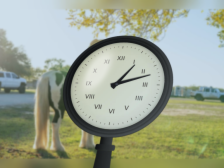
1,12
